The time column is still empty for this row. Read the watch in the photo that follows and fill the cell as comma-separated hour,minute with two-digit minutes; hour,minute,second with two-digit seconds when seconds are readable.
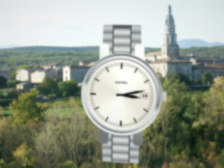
3,13
